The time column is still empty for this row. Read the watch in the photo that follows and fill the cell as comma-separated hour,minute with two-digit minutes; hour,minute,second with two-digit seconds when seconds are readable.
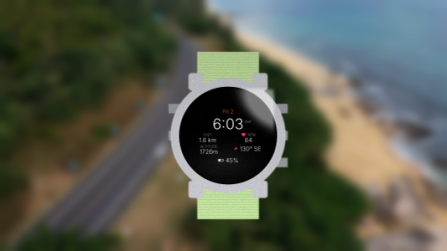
6,03
